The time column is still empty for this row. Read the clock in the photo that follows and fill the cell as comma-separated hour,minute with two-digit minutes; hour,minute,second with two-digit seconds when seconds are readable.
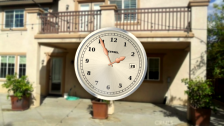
1,55
